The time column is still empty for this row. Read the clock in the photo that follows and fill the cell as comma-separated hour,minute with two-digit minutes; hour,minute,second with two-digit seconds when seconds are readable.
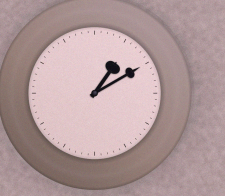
1,10
